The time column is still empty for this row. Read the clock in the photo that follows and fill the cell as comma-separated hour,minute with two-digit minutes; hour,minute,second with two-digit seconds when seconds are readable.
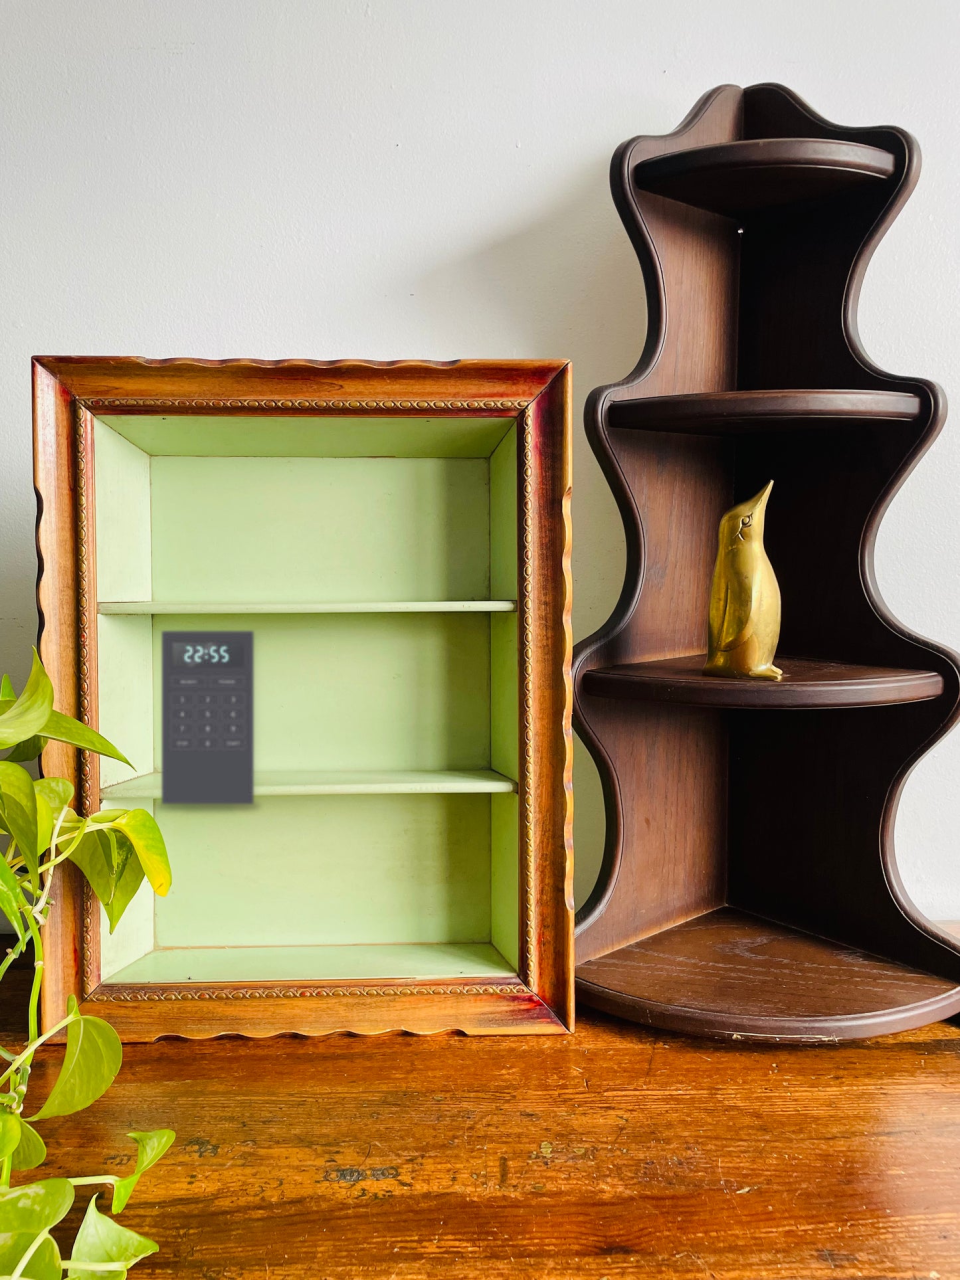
22,55
